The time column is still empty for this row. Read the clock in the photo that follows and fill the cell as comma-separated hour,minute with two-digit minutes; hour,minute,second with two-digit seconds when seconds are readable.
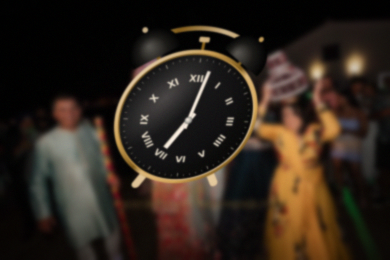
7,02
